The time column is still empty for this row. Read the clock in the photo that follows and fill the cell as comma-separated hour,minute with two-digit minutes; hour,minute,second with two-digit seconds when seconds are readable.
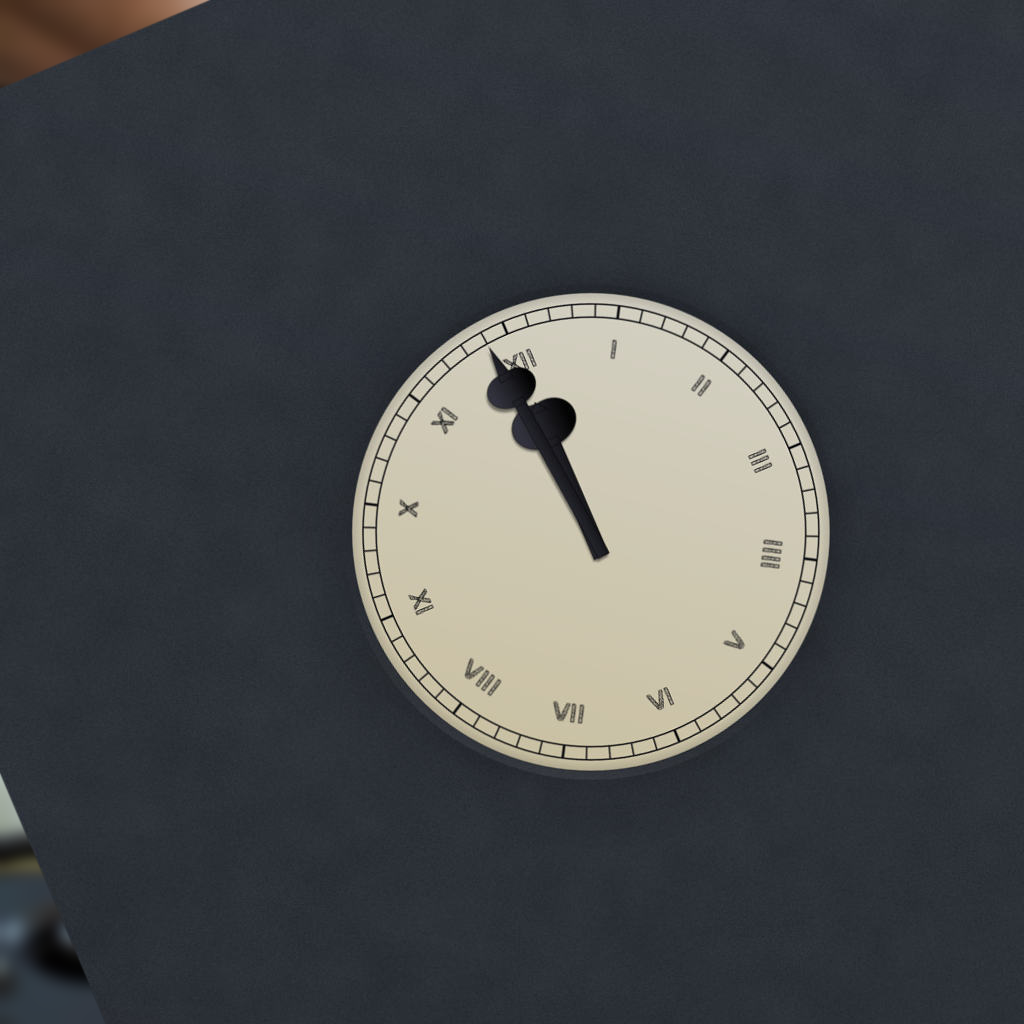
11,59
